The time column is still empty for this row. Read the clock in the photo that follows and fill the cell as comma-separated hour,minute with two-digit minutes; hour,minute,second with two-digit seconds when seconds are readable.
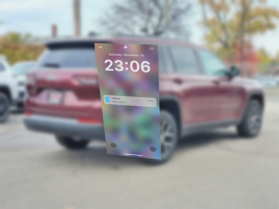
23,06
